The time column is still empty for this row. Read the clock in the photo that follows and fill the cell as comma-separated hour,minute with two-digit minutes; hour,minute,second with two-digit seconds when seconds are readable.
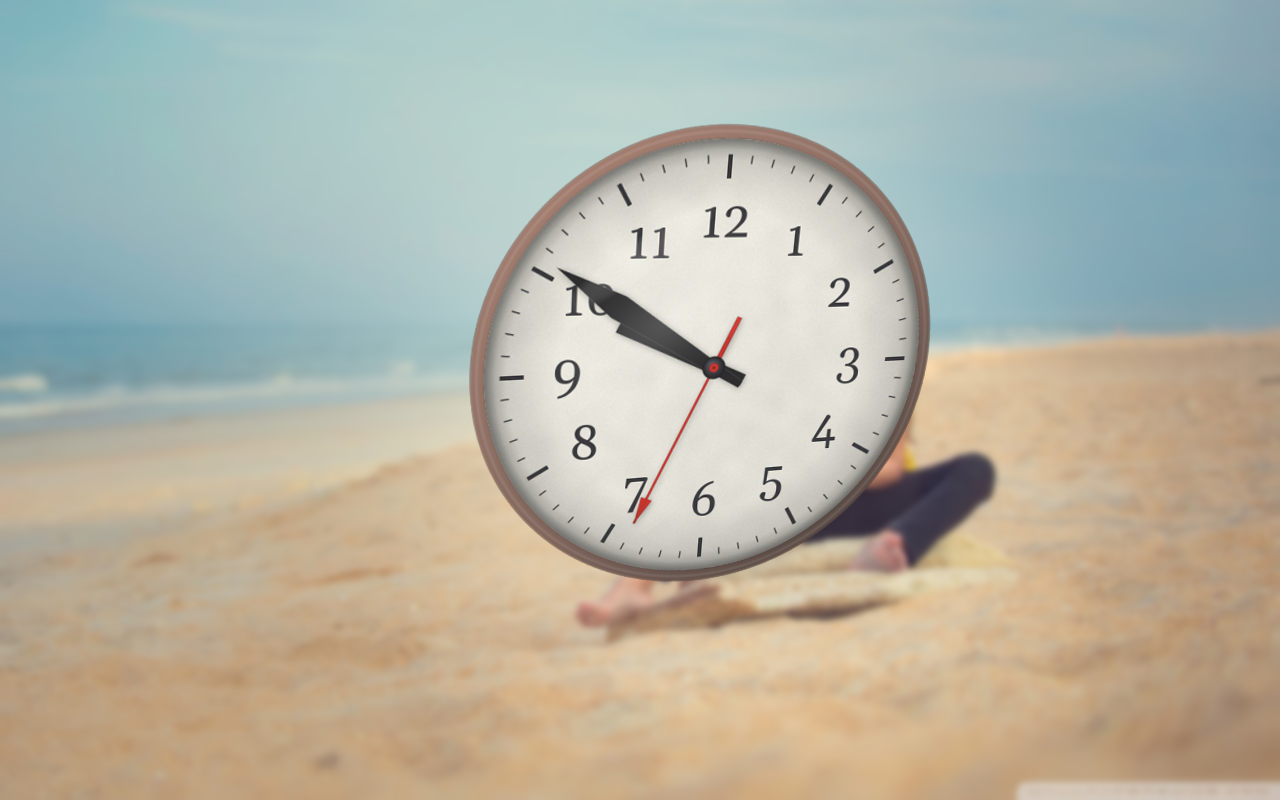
9,50,34
